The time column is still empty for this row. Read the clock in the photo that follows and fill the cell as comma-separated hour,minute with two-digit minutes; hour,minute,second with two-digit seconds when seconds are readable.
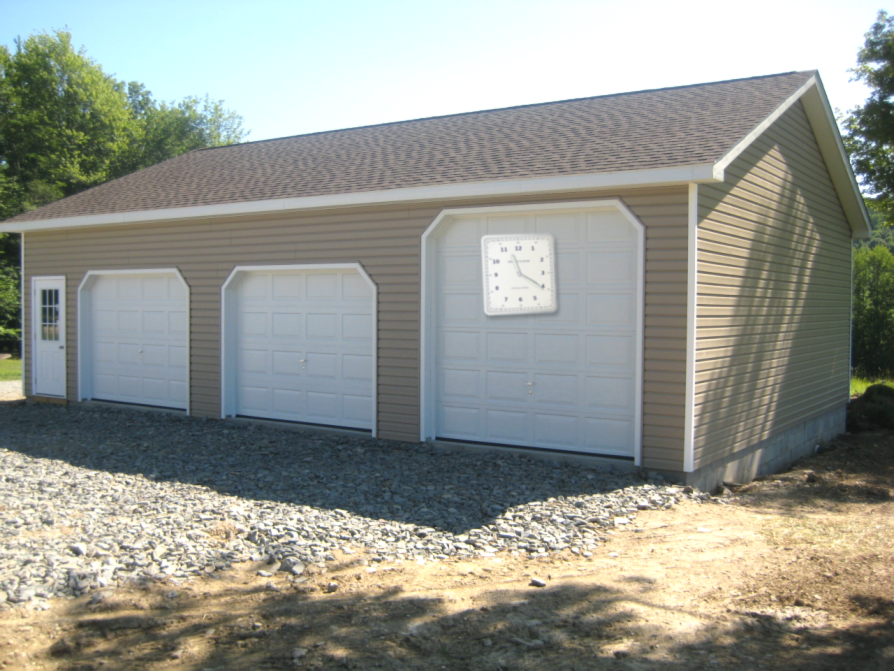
11,21
